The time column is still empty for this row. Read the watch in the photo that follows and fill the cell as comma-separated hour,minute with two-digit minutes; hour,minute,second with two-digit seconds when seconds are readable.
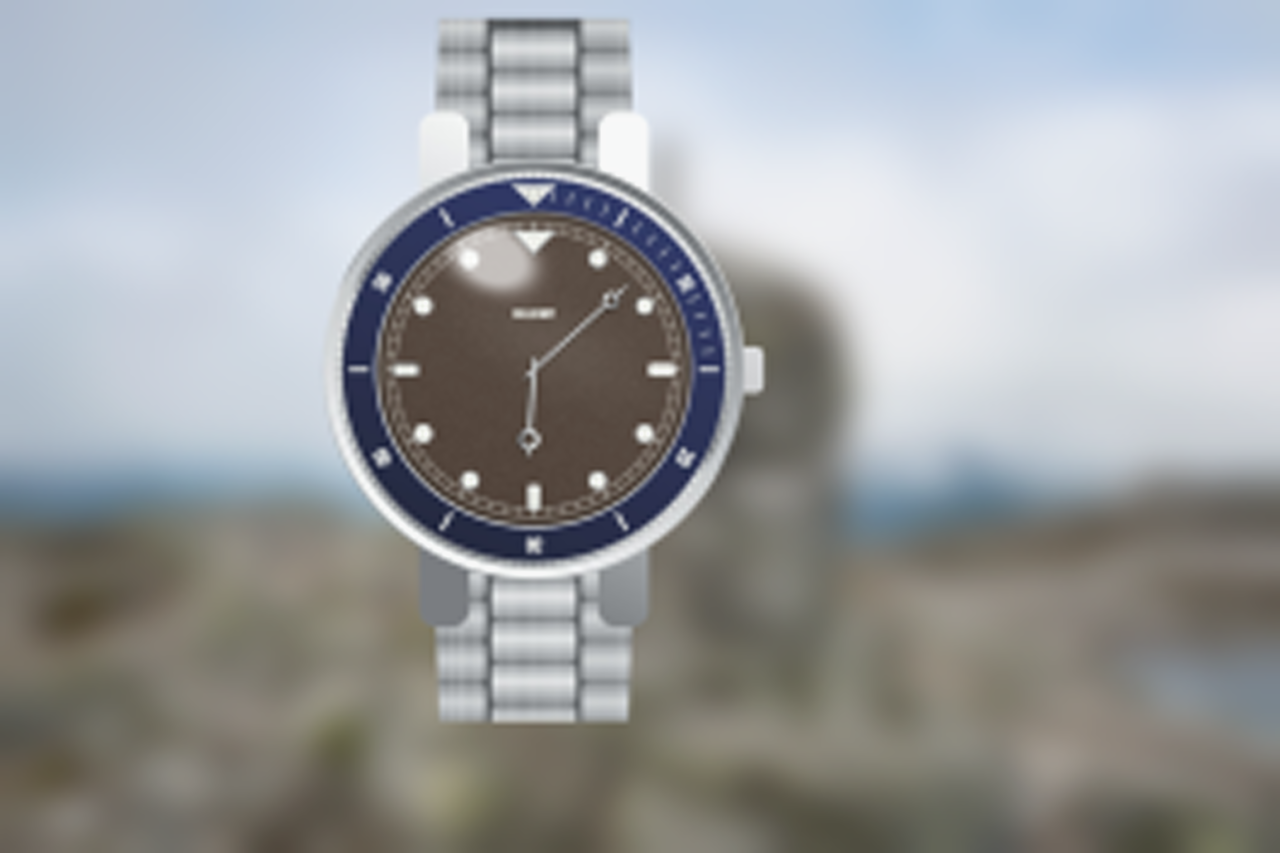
6,08
